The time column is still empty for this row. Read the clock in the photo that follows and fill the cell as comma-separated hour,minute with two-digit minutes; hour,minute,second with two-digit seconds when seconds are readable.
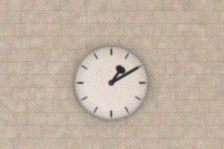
1,10
